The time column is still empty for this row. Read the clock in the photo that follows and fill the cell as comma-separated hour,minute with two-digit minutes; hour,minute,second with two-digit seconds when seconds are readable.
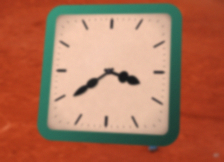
3,39
